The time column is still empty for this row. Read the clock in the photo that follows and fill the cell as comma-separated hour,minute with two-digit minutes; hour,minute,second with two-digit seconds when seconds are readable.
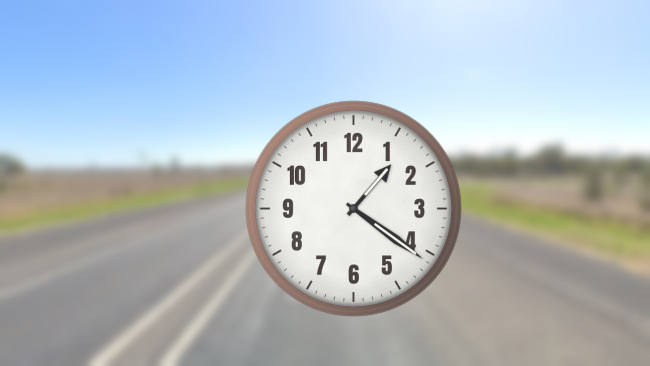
1,21
